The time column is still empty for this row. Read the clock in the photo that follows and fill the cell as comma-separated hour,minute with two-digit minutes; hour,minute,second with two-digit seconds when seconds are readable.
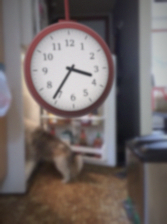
3,36
